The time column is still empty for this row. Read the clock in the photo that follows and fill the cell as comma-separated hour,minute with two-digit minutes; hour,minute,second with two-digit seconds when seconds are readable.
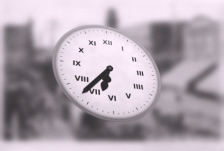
6,37
